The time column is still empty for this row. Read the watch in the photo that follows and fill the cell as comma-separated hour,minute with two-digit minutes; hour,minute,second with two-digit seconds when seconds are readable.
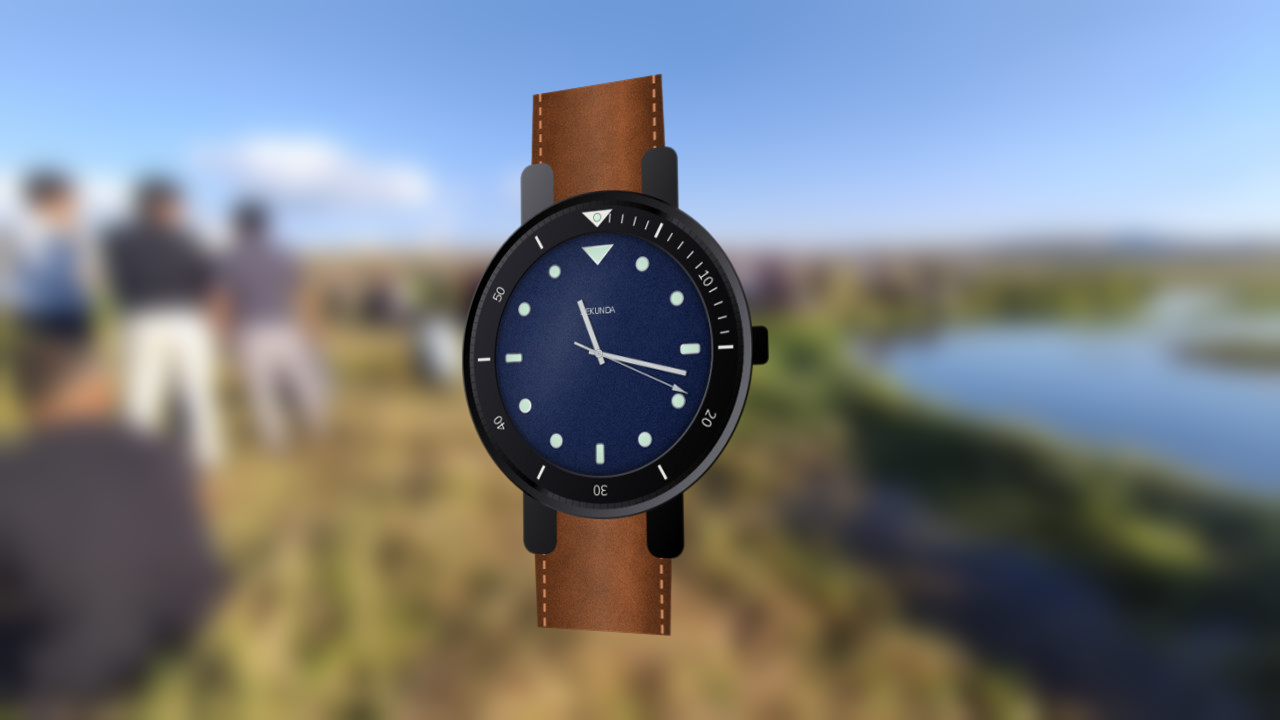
11,17,19
